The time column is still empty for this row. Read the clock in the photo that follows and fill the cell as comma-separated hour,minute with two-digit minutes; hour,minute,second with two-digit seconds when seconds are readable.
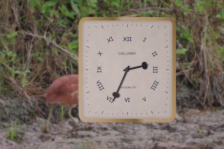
2,34
